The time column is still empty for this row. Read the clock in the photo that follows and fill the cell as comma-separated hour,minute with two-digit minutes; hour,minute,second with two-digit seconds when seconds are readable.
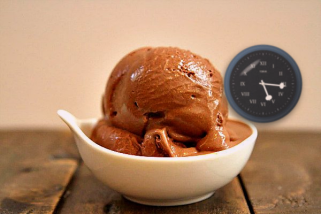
5,16
